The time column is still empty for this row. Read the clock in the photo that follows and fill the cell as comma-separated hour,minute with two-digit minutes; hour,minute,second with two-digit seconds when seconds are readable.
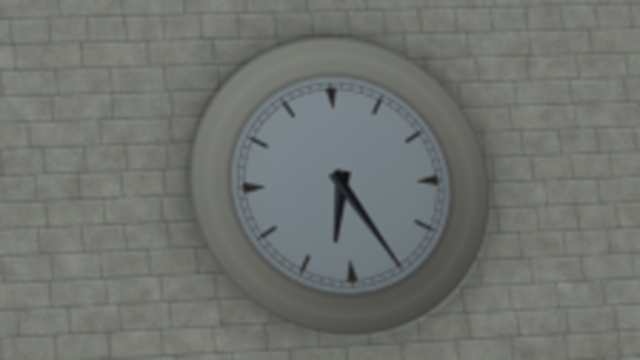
6,25
